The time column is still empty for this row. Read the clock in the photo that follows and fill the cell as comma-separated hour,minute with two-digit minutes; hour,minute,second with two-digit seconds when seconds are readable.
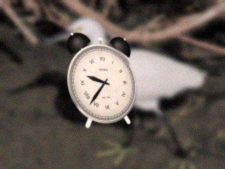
9,37
